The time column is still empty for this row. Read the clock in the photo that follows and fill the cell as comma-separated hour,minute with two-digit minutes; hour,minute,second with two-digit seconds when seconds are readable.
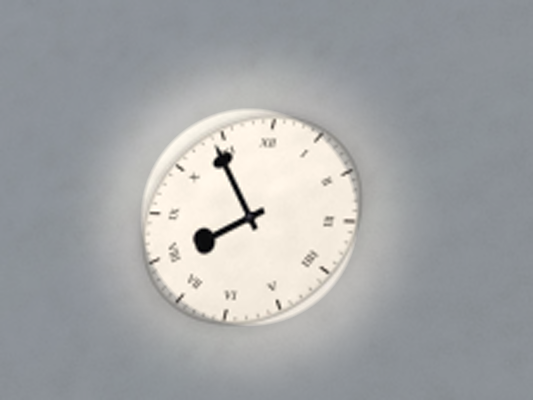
7,54
